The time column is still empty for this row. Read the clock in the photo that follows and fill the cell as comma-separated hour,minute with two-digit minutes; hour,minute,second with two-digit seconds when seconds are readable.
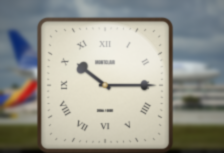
10,15
